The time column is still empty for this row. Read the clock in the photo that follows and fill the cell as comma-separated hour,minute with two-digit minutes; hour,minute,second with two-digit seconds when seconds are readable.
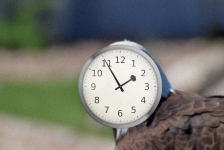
1,55
